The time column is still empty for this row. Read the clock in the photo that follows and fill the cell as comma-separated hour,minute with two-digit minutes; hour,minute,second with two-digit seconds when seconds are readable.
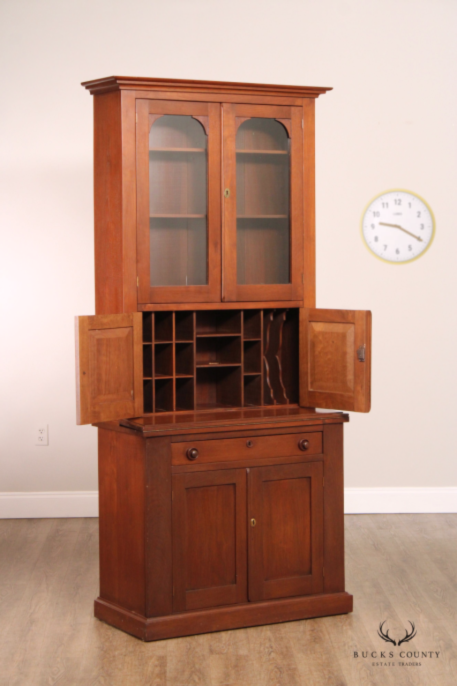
9,20
